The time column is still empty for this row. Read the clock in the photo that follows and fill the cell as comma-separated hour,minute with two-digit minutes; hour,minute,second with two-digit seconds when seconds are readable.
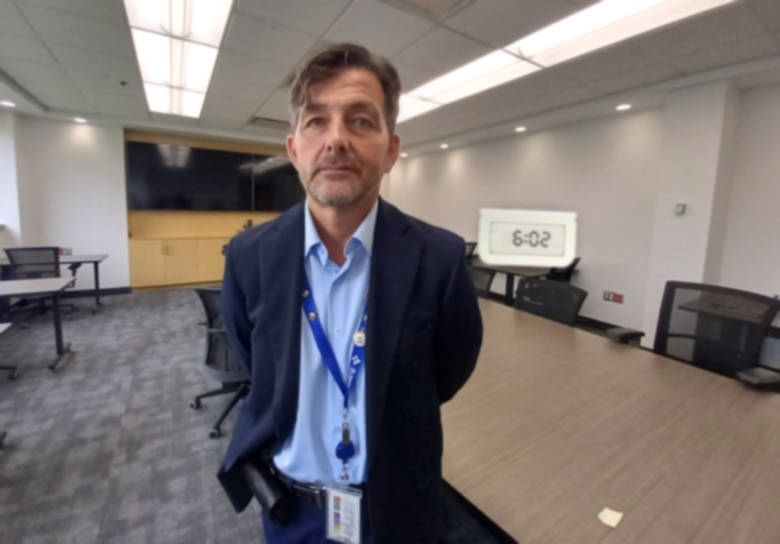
6,02
